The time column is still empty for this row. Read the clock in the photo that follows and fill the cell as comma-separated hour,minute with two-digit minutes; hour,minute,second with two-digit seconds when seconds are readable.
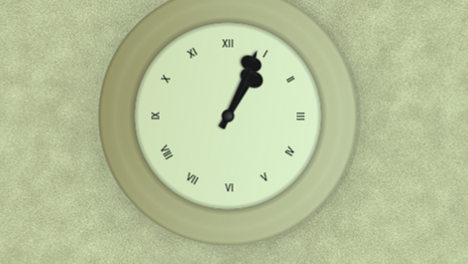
1,04
